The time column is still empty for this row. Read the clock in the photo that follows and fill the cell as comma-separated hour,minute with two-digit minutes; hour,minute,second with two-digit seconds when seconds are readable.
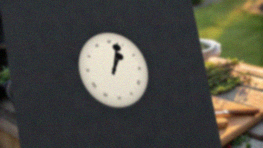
1,03
